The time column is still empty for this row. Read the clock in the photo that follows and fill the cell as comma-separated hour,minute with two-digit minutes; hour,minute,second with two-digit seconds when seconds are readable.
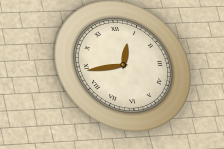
12,44
